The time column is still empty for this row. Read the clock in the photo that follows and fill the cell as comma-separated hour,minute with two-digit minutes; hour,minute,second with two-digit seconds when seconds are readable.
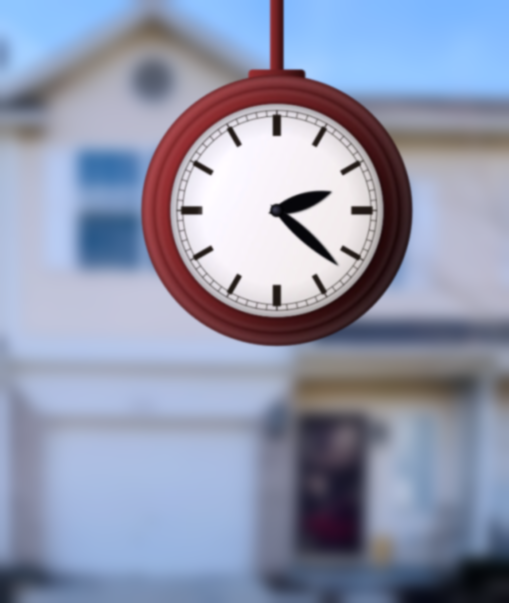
2,22
